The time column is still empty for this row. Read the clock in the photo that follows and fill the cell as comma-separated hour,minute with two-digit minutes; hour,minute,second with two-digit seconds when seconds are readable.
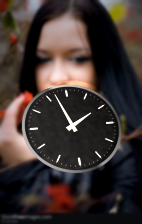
1,57
